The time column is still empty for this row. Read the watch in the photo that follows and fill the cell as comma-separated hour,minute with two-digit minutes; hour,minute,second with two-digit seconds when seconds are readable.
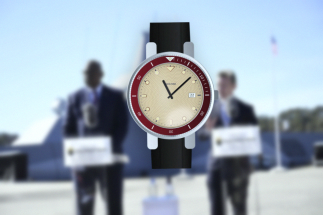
11,08
